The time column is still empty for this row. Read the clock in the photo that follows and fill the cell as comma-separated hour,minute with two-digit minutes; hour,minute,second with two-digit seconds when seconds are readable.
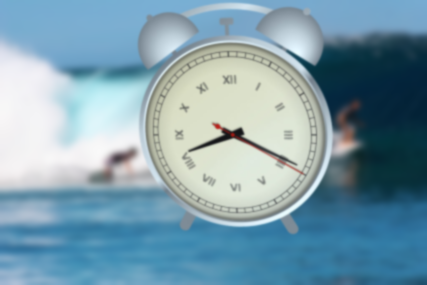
8,19,20
